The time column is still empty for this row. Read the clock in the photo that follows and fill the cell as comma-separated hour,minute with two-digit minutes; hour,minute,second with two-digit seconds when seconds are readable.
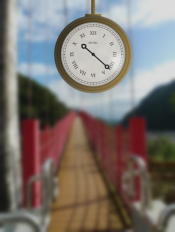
10,22
